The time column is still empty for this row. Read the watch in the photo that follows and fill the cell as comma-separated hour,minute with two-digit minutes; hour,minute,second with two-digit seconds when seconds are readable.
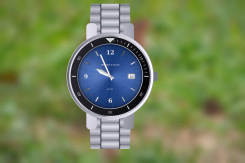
9,56
